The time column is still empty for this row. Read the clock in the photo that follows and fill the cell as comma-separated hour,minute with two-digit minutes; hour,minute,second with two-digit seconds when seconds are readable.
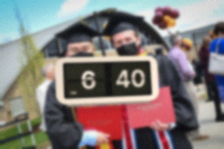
6,40
